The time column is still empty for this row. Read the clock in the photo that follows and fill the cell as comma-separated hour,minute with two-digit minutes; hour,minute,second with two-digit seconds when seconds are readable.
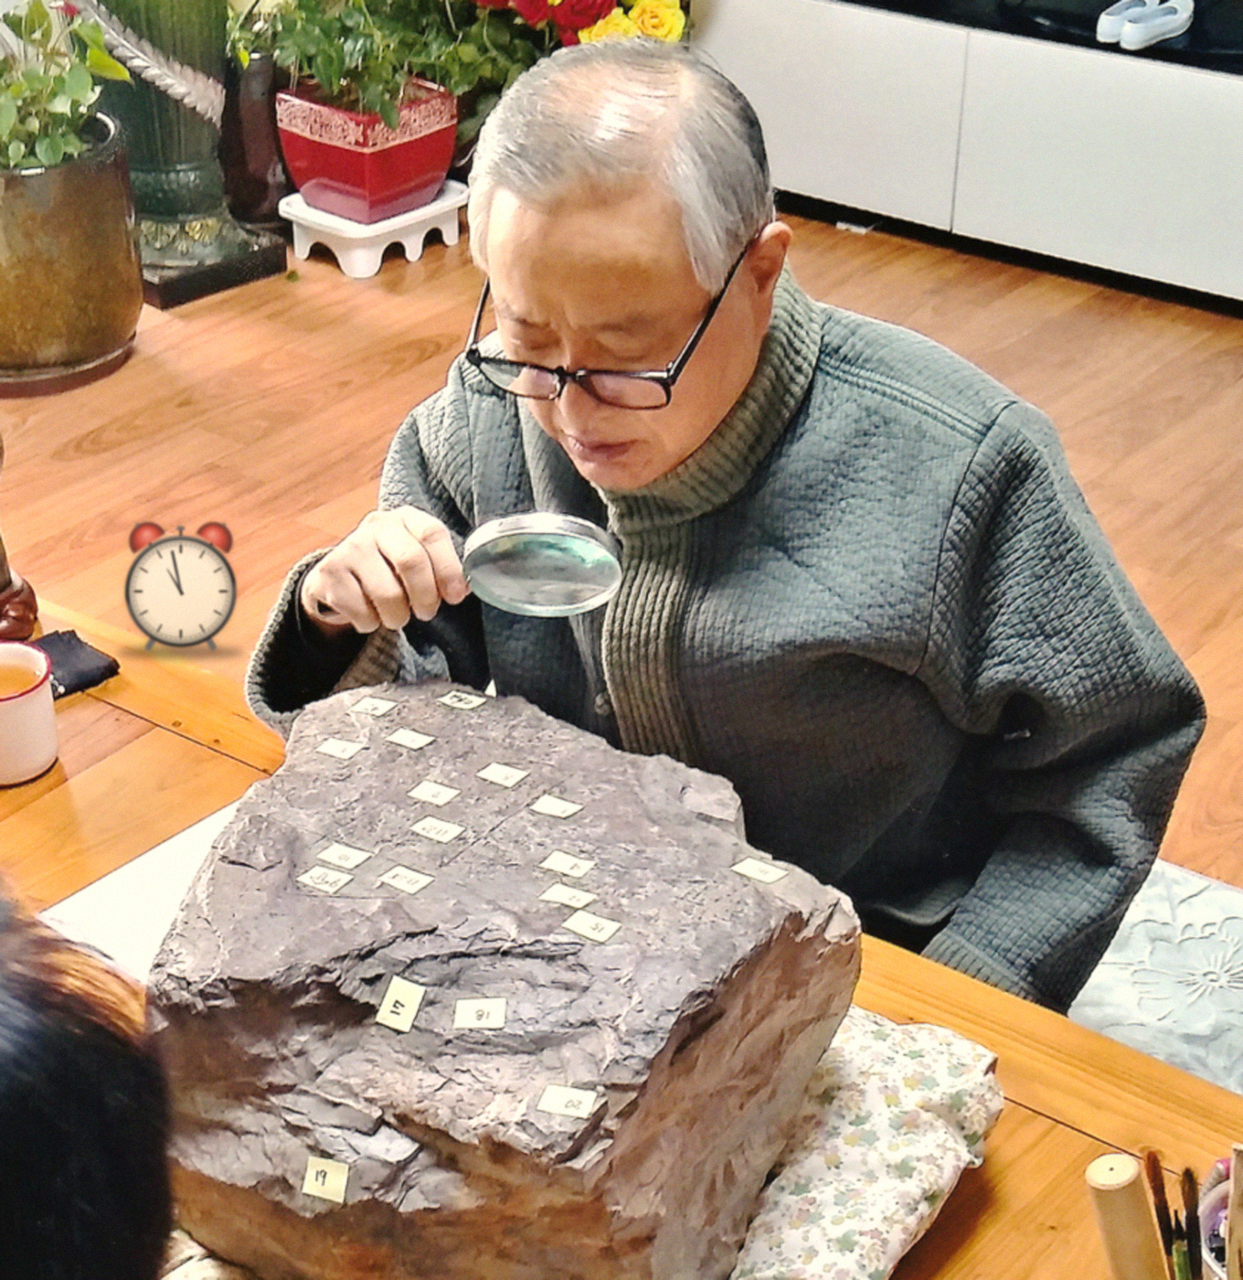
10,58
